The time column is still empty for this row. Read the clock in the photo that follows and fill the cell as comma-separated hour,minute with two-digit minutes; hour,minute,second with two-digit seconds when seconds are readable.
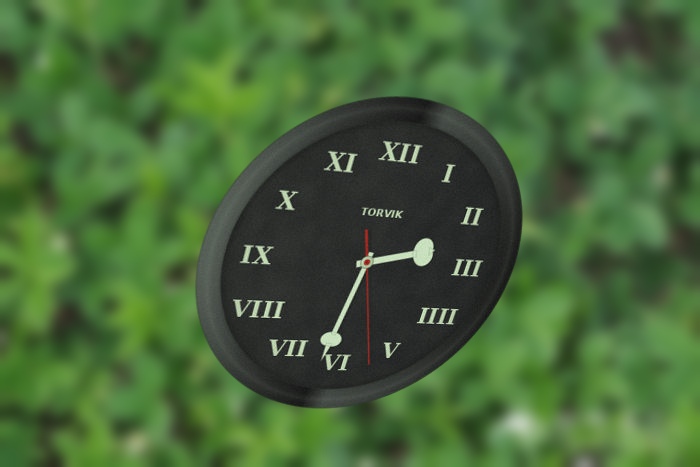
2,31,27
